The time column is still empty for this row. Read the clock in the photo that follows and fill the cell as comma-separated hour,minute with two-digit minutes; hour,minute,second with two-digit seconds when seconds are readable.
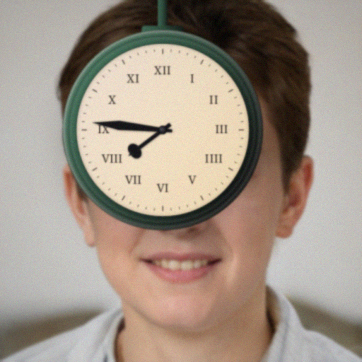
7,46
